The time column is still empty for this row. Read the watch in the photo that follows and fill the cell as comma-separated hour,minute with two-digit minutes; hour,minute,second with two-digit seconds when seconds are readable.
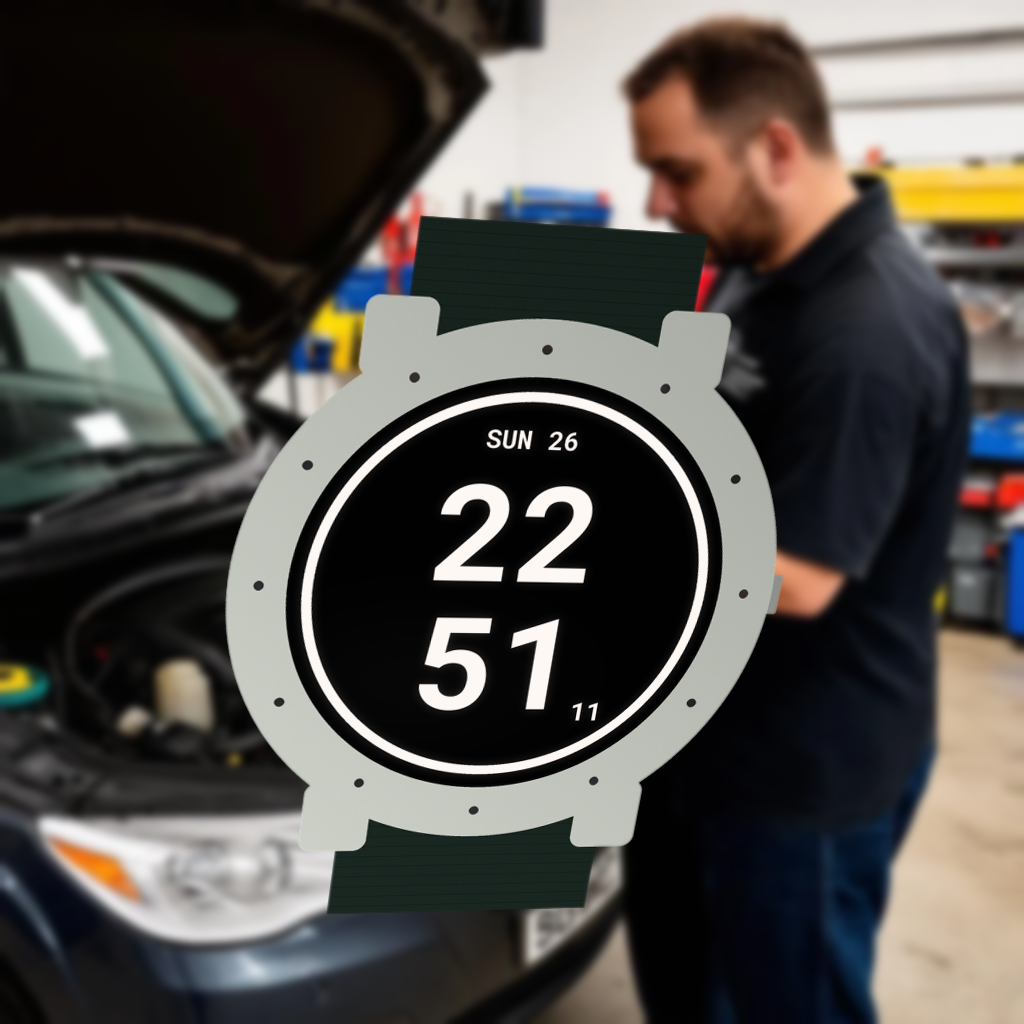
22,51,11
